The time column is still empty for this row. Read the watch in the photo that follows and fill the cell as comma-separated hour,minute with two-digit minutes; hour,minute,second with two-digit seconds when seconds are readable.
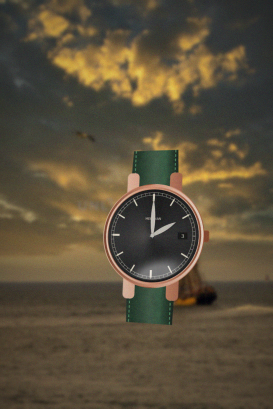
2,00
